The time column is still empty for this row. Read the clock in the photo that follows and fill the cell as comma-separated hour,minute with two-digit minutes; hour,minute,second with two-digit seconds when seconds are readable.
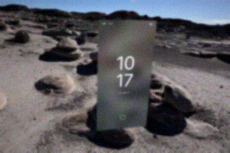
10,17
